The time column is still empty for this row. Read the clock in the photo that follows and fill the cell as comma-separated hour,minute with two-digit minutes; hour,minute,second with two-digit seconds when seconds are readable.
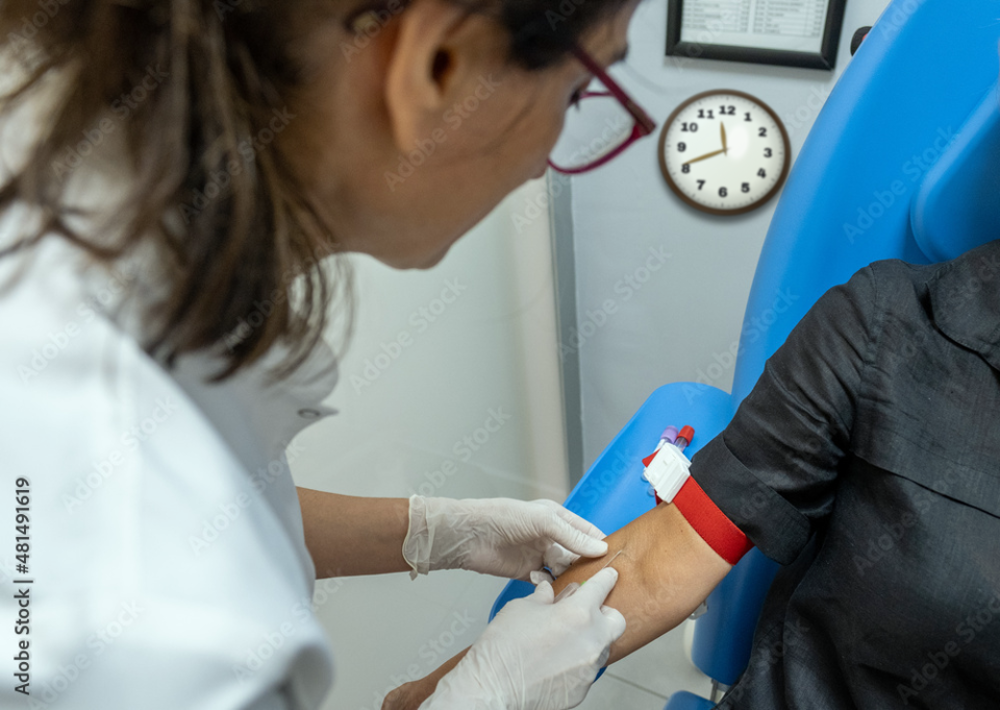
11,41
